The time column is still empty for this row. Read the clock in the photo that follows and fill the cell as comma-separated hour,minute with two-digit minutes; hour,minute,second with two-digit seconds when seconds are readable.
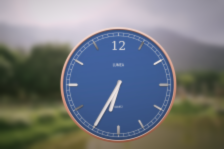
6,35
